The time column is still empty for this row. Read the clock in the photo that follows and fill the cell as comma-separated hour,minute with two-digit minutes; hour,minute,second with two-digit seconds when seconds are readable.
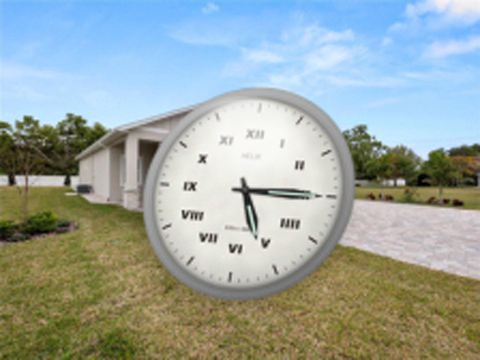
5,15
